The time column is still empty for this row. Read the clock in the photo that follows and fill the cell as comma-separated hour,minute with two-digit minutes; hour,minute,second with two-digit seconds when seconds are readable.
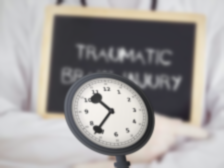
10,37
